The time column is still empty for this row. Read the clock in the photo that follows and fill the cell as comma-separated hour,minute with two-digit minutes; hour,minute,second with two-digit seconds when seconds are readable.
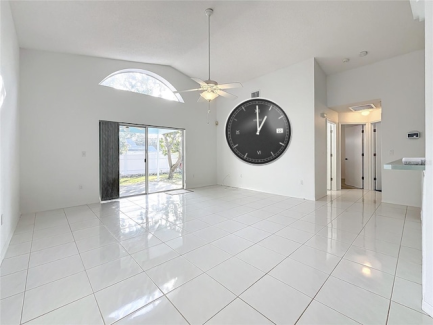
1,00
